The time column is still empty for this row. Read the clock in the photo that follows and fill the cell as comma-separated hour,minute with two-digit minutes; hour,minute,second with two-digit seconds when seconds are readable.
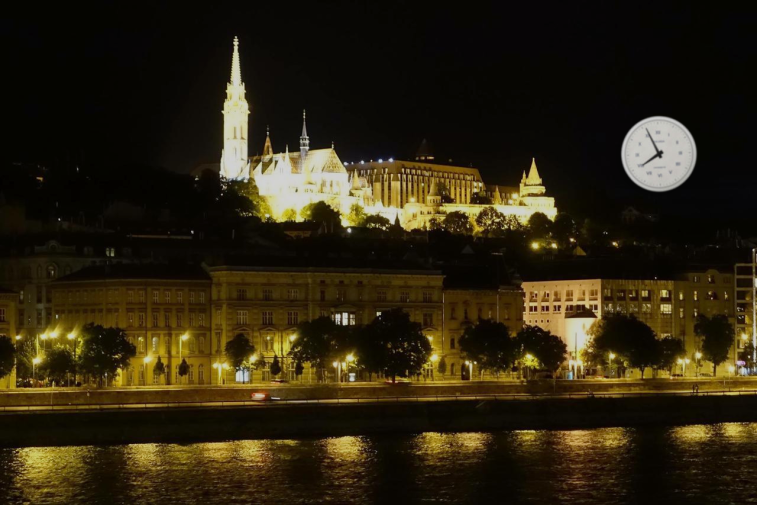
7,56
